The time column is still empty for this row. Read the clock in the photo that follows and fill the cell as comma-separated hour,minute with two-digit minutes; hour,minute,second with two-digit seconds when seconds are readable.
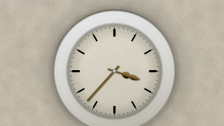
3,37
